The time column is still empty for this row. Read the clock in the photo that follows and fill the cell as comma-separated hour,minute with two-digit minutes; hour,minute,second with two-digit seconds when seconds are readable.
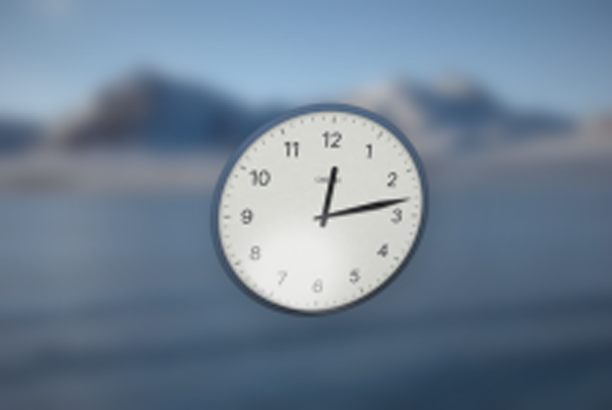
12,13
